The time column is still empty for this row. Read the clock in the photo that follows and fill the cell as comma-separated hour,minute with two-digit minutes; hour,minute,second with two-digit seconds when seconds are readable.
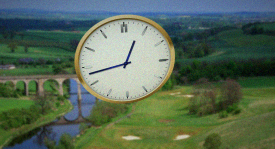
12,43
